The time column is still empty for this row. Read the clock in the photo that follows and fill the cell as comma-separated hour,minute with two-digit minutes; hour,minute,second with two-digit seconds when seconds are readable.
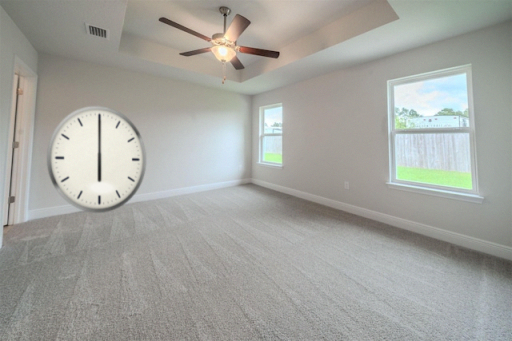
6,00
